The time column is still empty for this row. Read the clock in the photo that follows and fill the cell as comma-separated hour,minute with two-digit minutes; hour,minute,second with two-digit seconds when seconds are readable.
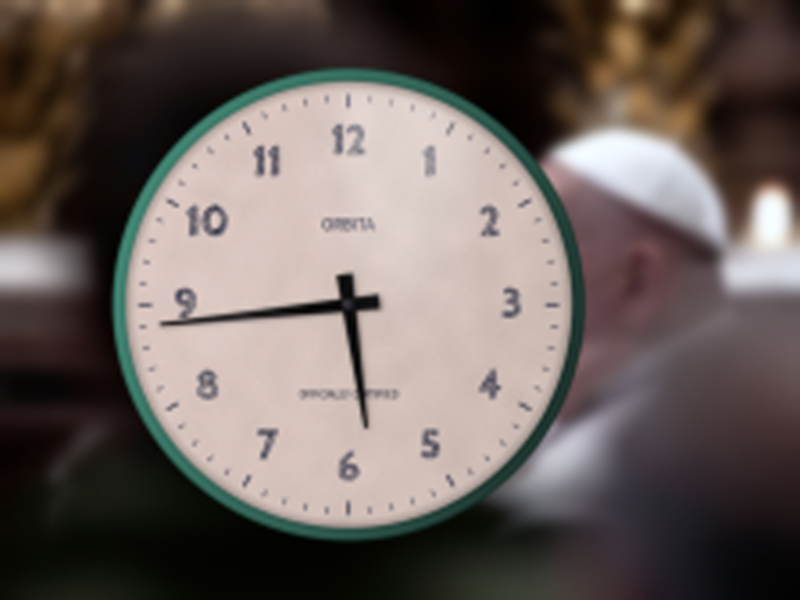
5,44
